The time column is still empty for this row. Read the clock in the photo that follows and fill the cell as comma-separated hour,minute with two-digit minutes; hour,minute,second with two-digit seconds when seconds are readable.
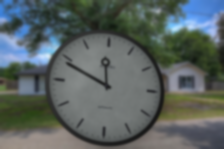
11,49
